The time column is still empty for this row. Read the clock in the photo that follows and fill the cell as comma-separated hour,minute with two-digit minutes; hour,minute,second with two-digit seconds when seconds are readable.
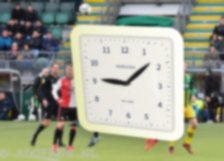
9,08
